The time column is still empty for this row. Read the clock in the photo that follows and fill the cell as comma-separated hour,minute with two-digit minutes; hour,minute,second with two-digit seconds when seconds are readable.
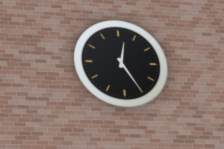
12,25
